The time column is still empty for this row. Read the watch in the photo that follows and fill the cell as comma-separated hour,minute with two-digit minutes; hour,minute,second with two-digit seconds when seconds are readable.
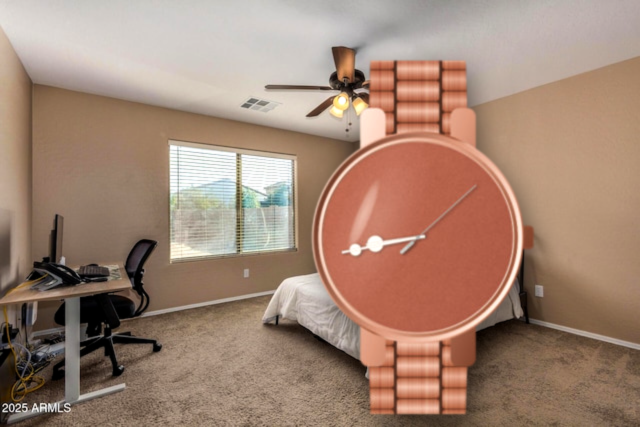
8,43,08
